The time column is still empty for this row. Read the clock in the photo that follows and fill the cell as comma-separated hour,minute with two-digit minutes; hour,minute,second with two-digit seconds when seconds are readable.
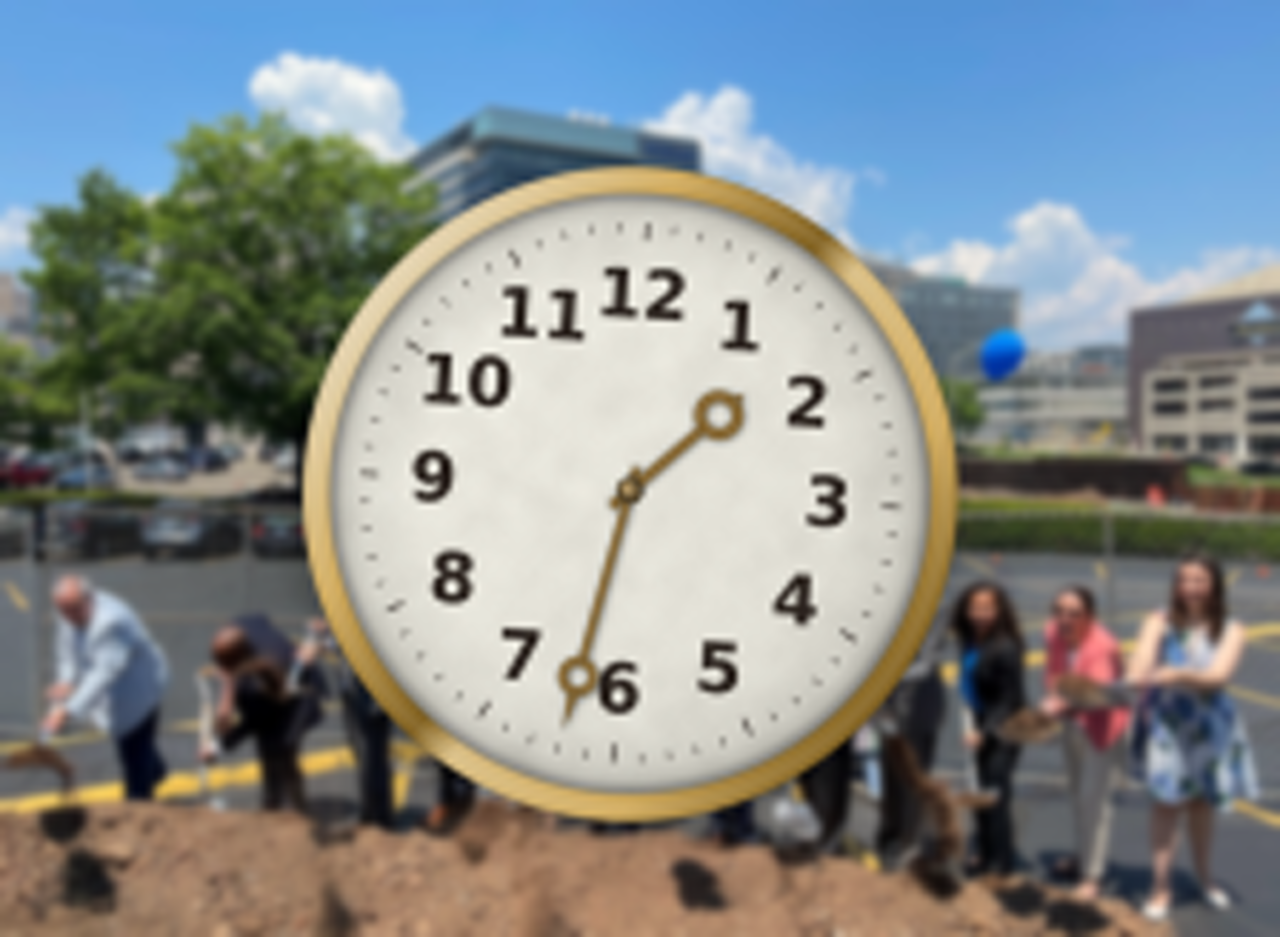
1,32
